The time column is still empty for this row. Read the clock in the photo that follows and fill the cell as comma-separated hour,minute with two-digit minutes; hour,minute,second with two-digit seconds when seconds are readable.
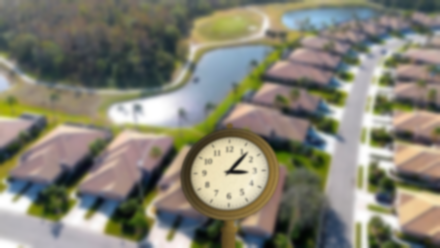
3,07
